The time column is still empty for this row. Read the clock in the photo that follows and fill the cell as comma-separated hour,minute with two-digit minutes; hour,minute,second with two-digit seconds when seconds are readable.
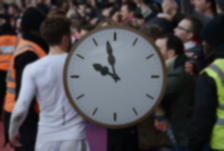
9,58
